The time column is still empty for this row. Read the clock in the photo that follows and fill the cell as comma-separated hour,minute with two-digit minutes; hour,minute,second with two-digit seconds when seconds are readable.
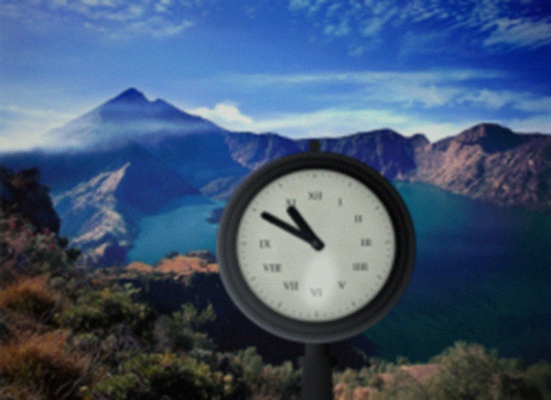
10,50
